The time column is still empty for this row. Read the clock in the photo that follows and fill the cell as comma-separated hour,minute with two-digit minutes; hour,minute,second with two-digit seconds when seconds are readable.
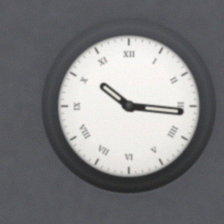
10,16
